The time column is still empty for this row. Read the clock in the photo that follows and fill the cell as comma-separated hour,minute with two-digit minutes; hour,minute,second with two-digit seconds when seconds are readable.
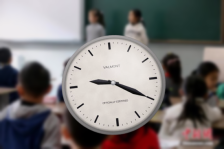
9,20
